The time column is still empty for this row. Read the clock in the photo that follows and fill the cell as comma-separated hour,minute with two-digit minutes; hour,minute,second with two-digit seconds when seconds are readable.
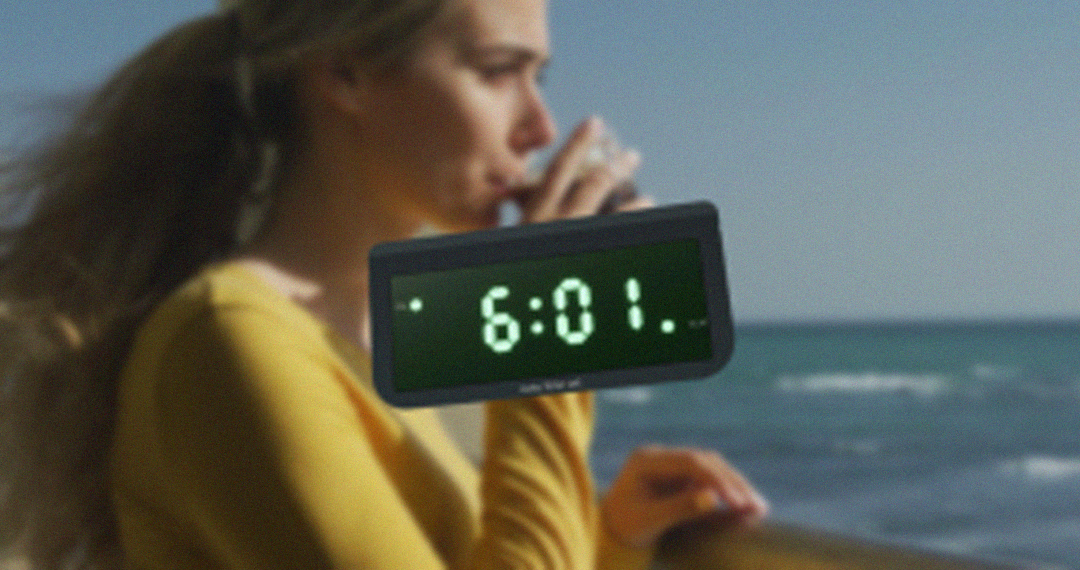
6,01
